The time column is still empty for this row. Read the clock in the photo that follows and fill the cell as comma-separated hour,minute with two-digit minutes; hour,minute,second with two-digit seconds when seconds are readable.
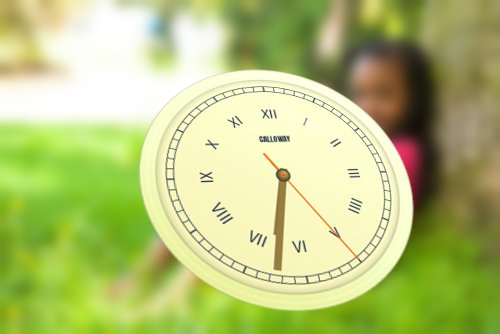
6,32,25
